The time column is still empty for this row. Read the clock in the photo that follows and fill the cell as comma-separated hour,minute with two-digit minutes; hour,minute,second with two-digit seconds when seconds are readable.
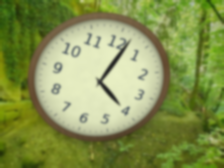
4,02
